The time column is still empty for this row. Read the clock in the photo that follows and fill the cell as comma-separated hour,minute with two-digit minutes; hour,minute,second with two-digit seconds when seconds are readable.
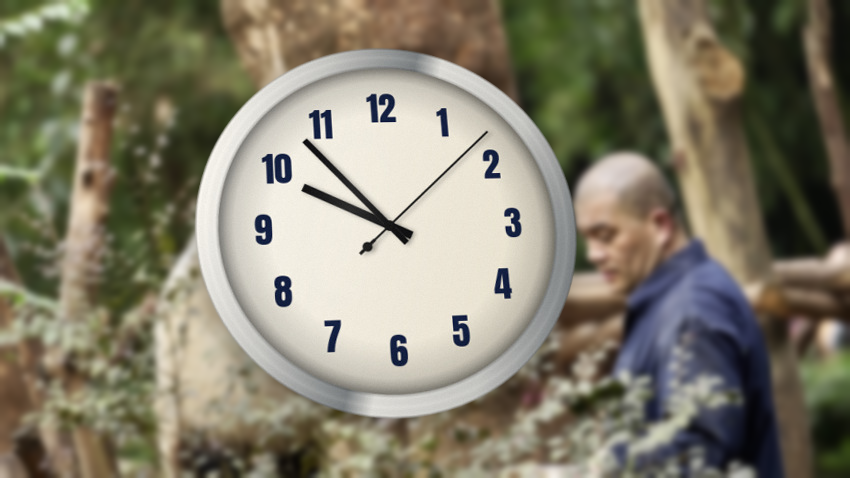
9,53,08
